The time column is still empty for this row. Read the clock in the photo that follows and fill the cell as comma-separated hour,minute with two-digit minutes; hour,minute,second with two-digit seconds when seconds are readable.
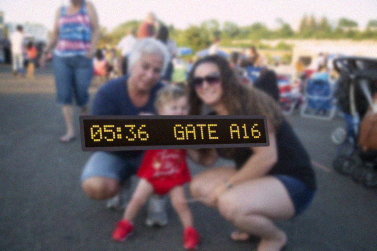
5,36
